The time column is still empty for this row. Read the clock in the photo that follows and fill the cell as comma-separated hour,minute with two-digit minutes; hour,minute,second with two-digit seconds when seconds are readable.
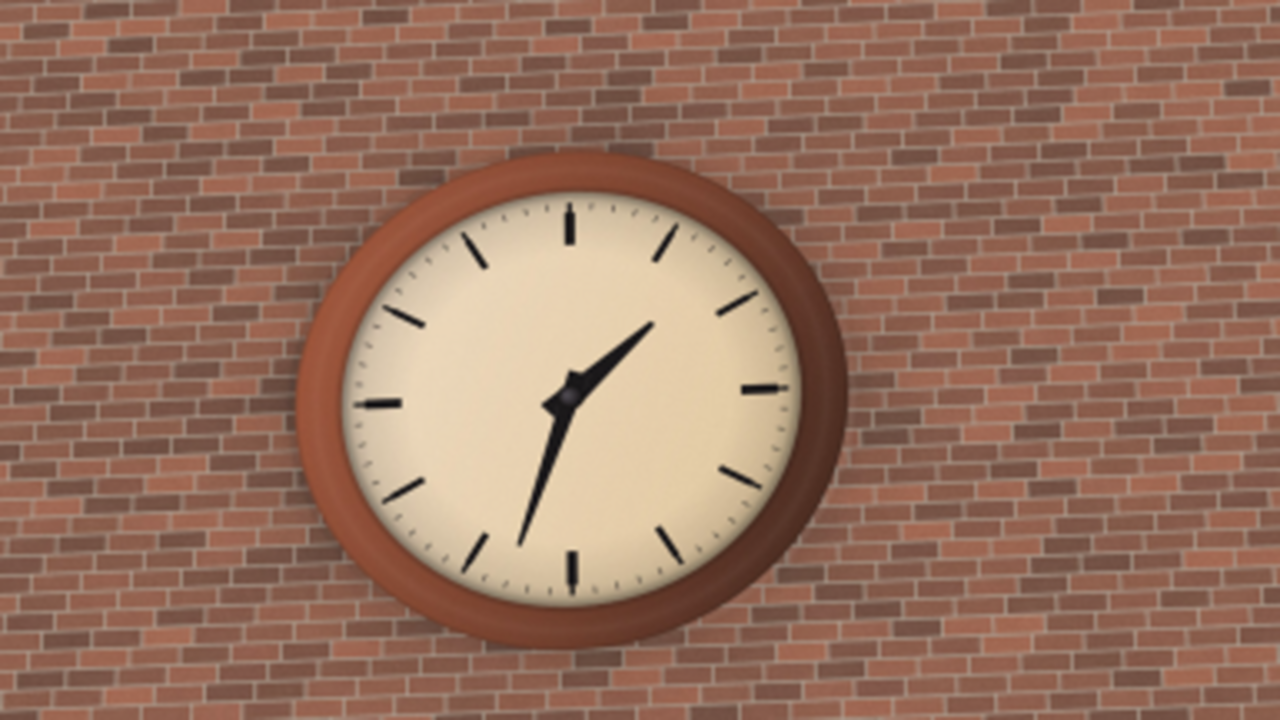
1,33
